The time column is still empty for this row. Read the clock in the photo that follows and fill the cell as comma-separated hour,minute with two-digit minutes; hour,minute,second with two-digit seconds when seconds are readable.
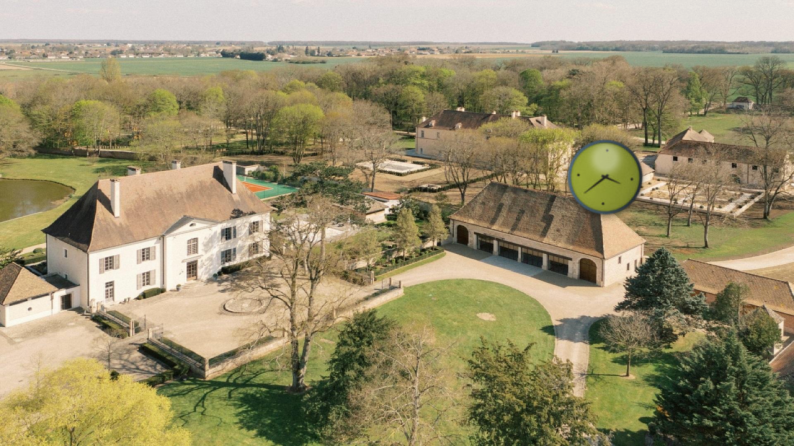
3,38
